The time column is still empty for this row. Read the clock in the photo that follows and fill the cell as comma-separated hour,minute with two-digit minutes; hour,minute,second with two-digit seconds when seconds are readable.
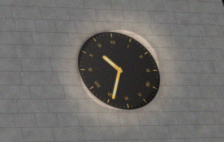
10,34
